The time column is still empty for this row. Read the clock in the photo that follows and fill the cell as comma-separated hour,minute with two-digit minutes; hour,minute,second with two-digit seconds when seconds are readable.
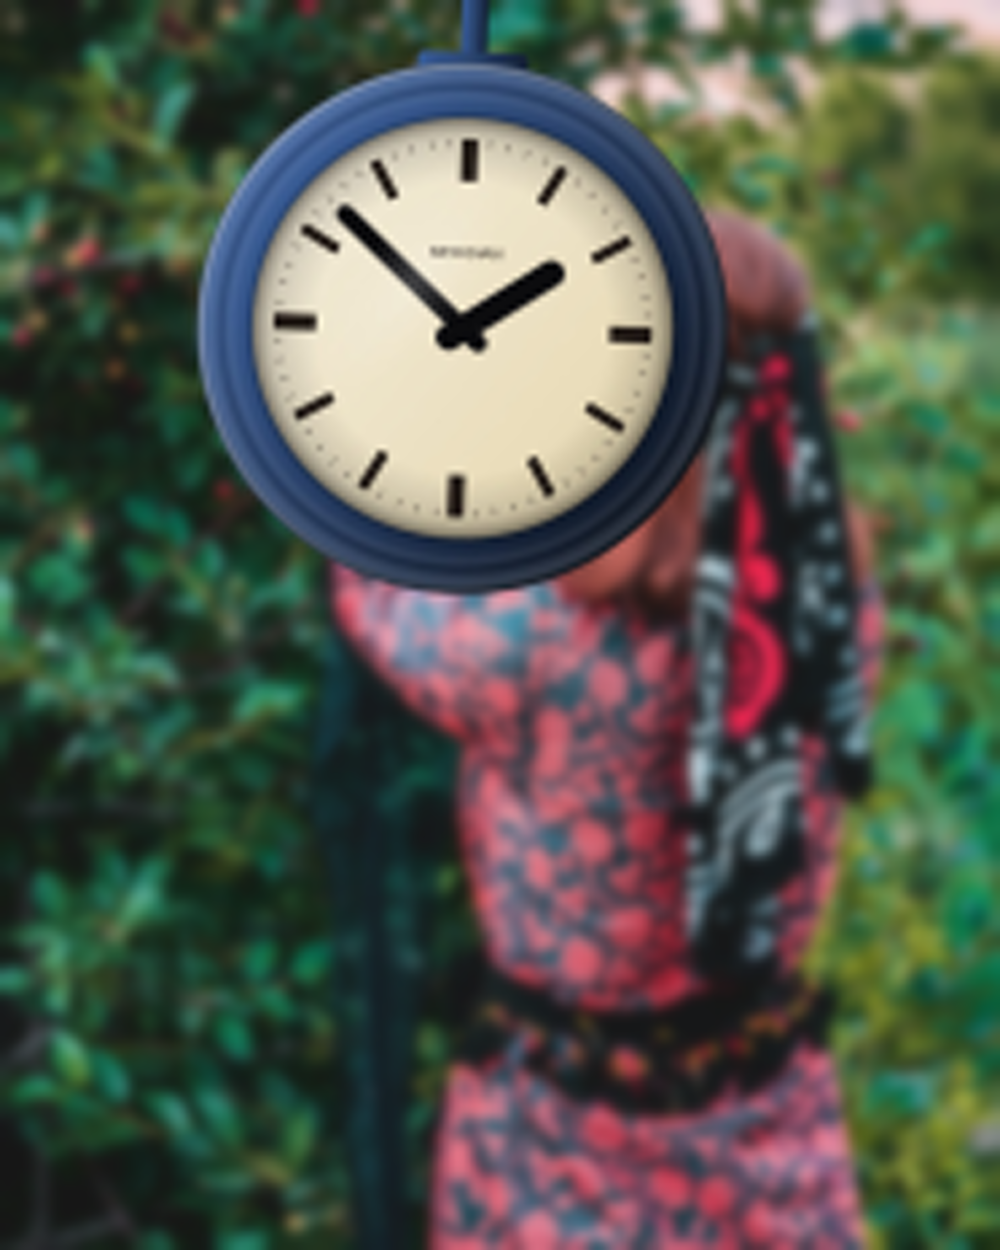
1,52
